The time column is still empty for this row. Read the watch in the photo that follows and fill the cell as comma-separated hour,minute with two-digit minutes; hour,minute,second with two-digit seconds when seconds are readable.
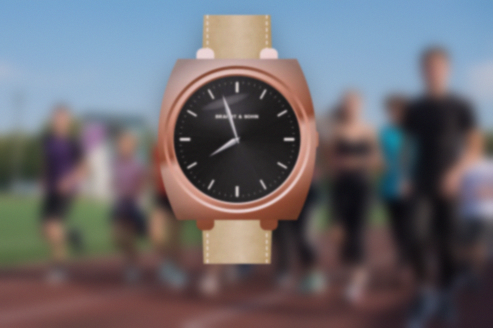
7,57
